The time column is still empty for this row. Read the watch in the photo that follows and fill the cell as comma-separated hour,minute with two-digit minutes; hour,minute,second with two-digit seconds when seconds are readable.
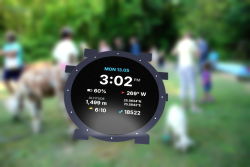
3,02
